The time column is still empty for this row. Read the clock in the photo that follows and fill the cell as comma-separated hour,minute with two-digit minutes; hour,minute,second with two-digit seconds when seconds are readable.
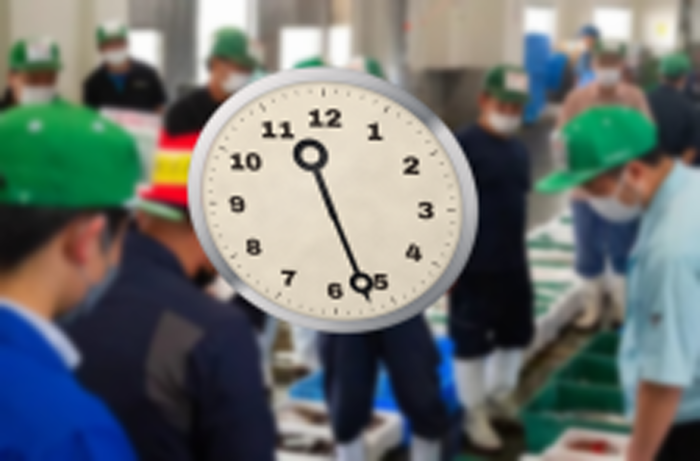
11,27
